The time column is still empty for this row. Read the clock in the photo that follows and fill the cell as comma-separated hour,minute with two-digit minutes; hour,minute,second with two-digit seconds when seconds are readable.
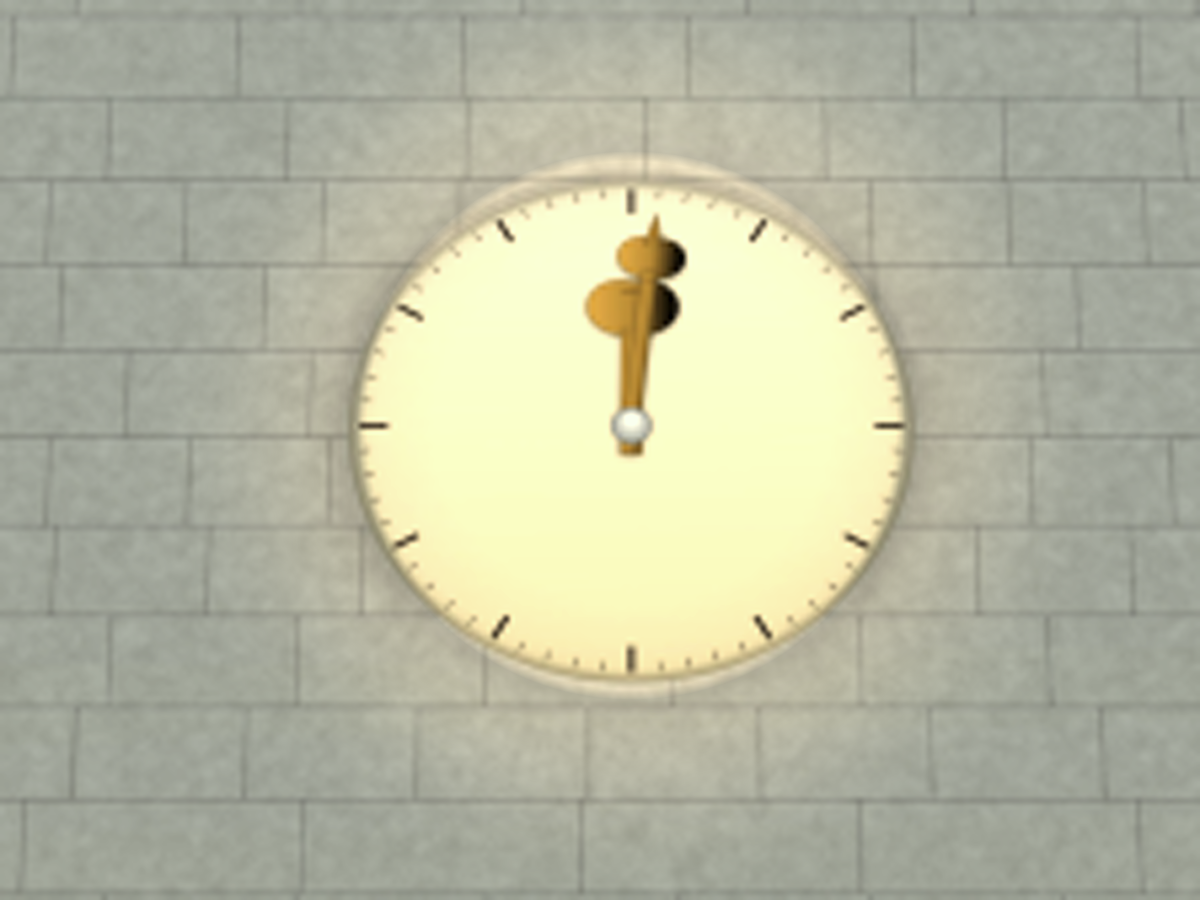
12,01
